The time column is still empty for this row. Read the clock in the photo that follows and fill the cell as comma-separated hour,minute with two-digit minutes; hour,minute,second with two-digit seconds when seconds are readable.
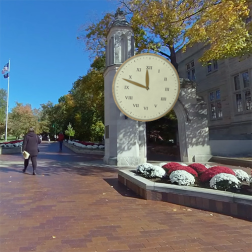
11,48
